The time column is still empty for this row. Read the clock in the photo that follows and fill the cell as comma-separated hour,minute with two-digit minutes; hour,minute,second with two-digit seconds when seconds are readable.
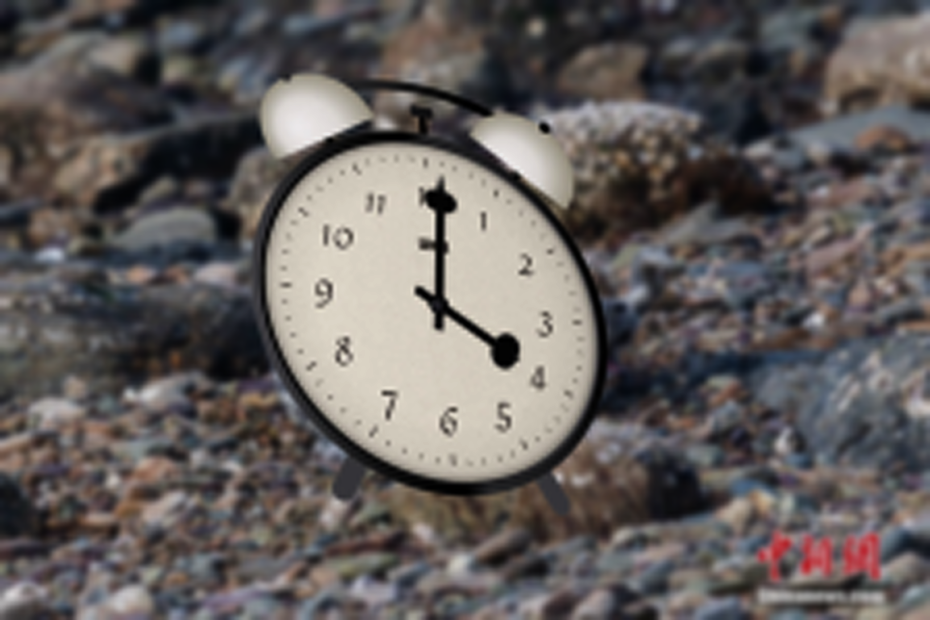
4,01
